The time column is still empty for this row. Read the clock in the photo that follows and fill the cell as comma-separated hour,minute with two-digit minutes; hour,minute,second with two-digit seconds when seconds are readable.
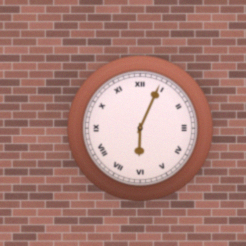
6,04
